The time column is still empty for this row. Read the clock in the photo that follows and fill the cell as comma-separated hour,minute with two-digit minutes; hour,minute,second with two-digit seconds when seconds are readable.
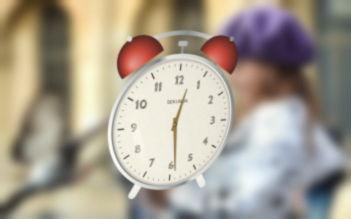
12,29
